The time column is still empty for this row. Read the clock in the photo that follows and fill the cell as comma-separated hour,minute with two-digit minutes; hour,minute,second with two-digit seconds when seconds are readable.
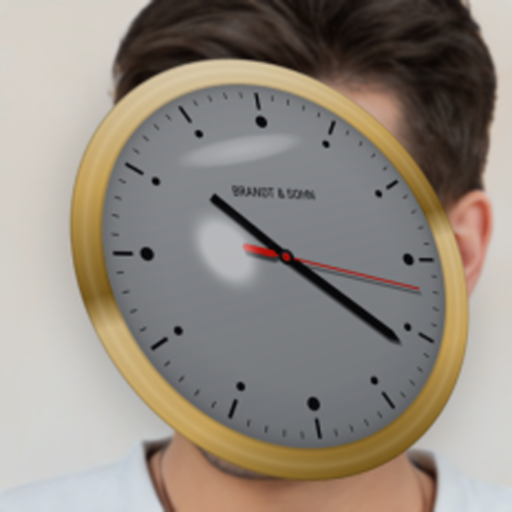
10,21,17
